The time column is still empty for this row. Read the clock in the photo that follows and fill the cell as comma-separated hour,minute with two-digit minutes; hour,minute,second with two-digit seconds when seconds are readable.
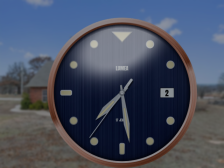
7,28,36
